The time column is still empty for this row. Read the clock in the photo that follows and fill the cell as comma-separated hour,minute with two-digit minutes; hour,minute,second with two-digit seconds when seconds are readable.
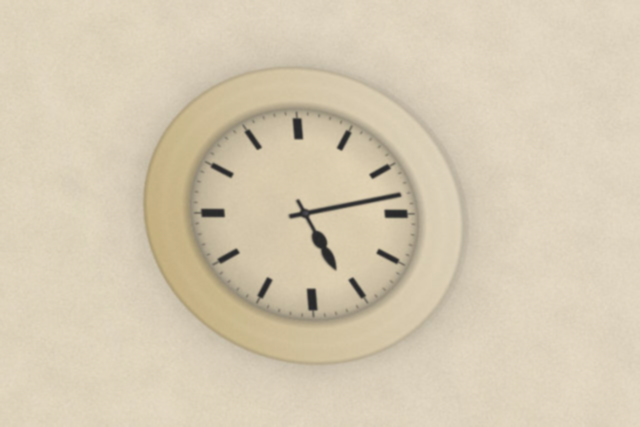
5,13
